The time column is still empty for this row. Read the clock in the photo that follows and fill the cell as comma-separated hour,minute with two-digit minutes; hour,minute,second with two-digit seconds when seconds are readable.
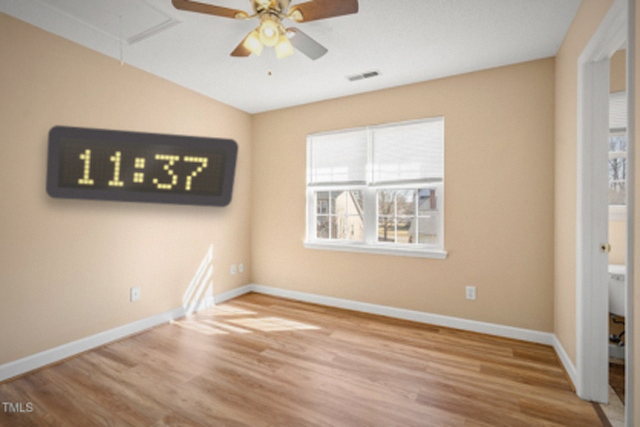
11,37
